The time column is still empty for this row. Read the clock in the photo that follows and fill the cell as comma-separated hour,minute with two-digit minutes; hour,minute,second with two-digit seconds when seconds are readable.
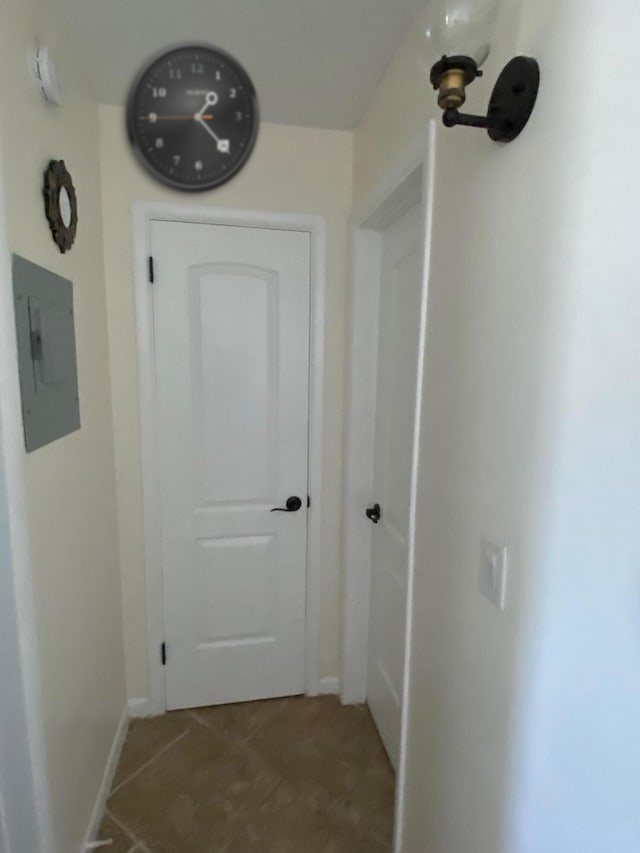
1,22,45
